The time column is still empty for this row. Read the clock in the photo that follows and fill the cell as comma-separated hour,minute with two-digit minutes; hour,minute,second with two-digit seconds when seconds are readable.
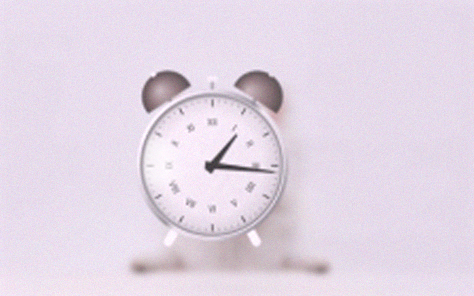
1,16
